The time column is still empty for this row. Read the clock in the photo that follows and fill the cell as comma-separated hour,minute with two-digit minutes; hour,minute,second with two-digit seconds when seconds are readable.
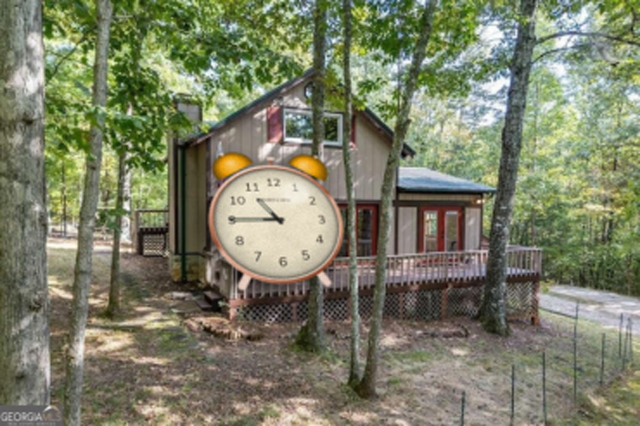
10,45
